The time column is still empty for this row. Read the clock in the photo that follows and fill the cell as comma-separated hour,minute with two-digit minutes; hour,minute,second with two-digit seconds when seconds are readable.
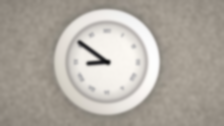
8,51
